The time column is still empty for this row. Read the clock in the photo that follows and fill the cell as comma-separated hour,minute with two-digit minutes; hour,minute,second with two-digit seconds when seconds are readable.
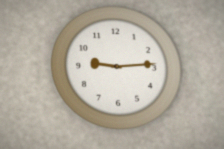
9,14
